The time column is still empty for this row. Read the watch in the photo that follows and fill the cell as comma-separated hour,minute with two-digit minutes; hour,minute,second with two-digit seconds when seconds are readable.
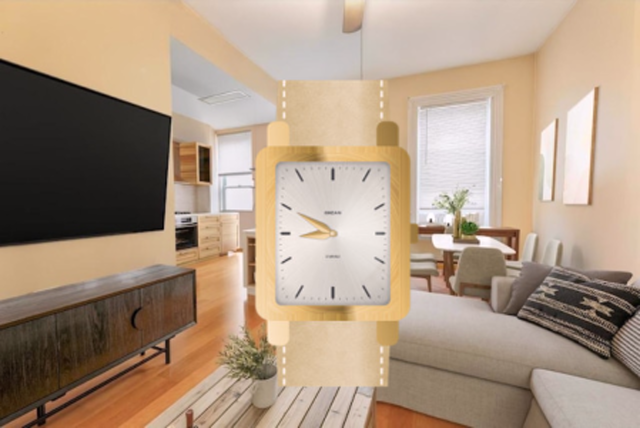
8,50
